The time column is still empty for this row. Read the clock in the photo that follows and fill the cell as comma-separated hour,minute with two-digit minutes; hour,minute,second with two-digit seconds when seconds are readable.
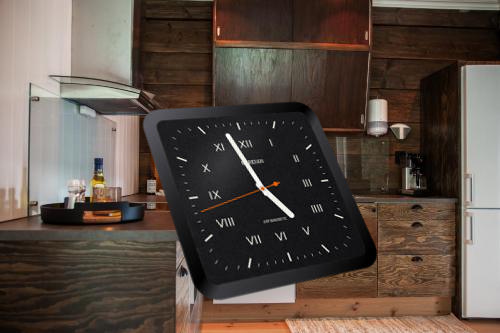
4,57,43
